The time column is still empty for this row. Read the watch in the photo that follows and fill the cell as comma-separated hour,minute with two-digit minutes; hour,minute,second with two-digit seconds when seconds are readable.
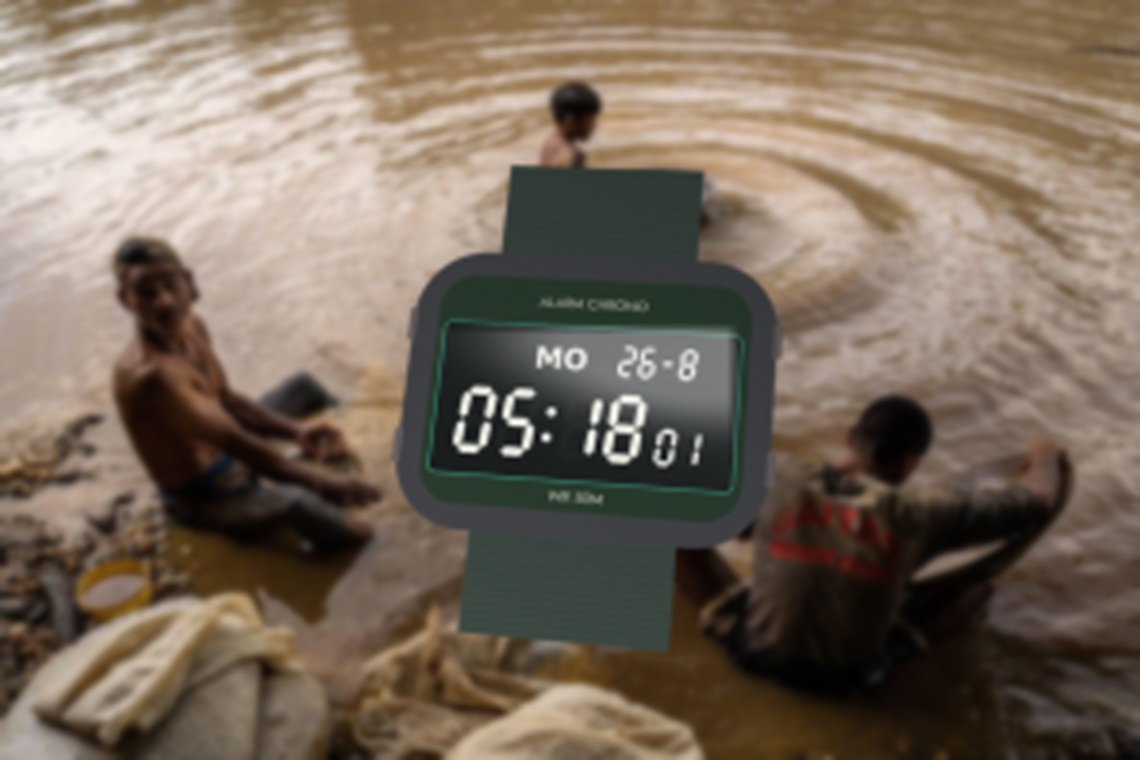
5,18,01
